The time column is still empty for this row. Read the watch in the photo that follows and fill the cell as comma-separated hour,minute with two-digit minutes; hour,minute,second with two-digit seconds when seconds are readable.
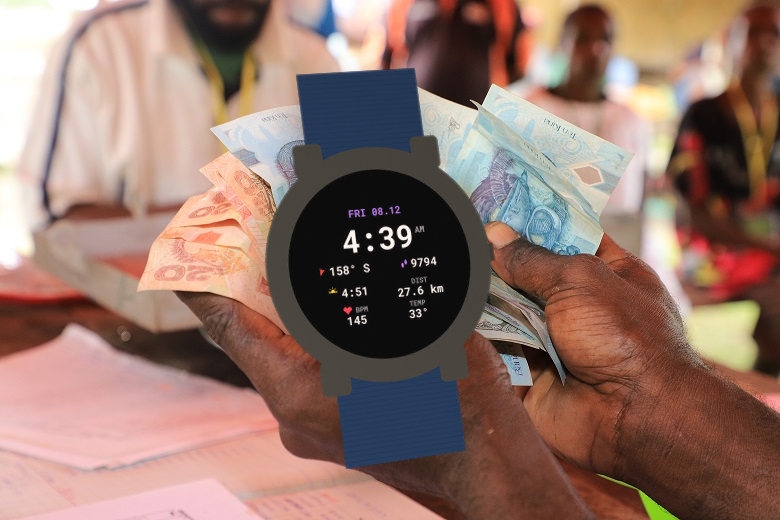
4,39
